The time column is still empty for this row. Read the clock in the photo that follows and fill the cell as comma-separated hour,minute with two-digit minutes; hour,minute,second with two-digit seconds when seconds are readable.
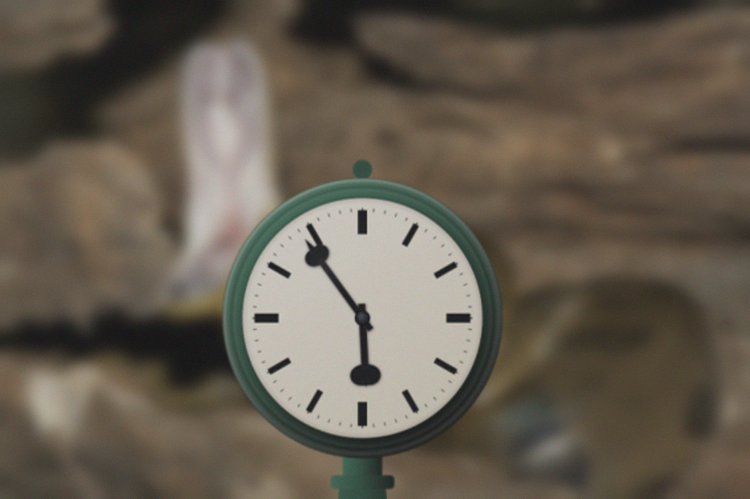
5,54
